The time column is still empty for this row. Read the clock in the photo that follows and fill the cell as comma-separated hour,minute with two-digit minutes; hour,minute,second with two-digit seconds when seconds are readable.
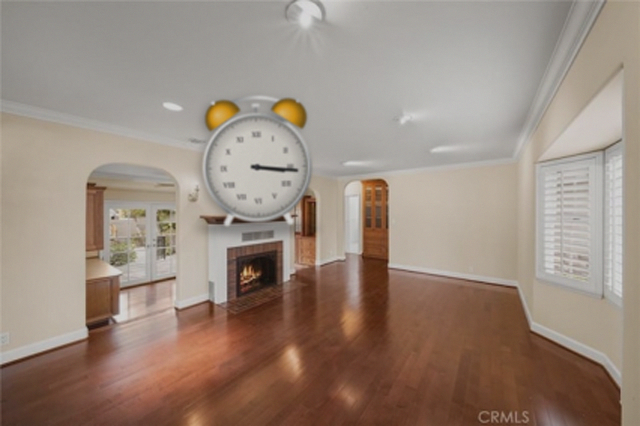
3,16
